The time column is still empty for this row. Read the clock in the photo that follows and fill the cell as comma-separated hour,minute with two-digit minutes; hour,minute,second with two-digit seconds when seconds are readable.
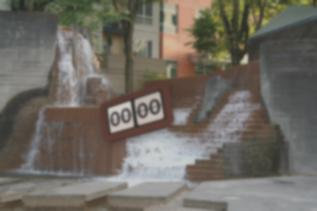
0,00
